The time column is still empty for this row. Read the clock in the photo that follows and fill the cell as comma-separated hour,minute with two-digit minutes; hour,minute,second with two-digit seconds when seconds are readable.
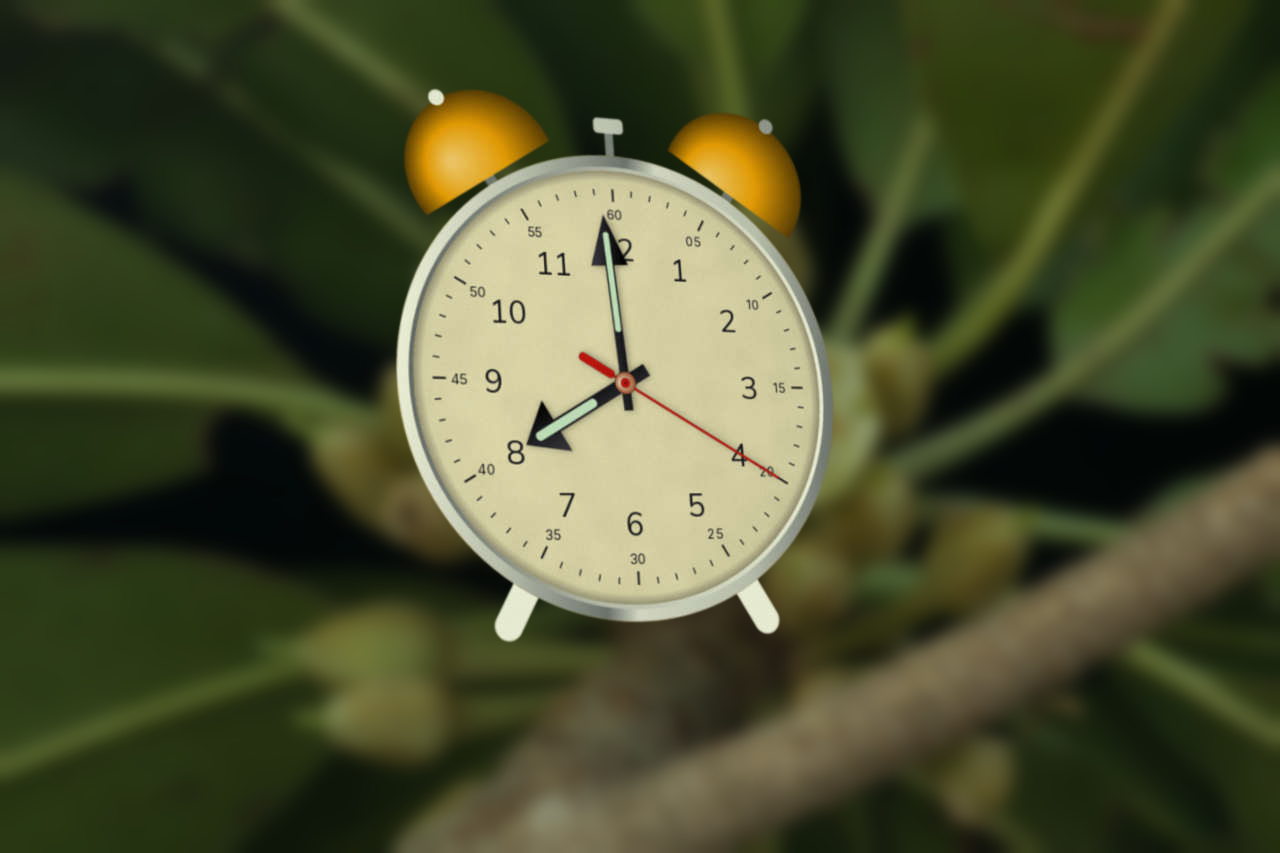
7,59,20
